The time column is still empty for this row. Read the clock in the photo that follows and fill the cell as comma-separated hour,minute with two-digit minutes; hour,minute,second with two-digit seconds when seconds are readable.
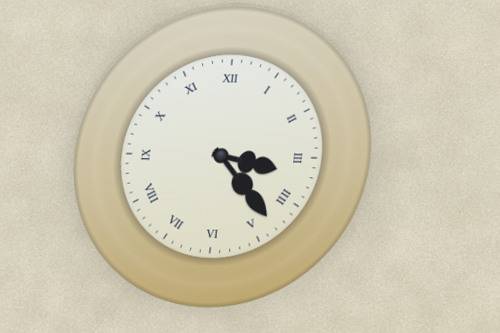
3,23
